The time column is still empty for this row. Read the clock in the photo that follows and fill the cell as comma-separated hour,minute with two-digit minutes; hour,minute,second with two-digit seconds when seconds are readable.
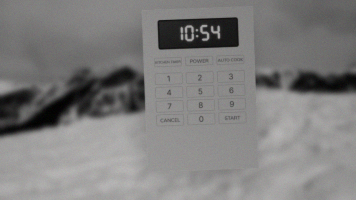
10,54
